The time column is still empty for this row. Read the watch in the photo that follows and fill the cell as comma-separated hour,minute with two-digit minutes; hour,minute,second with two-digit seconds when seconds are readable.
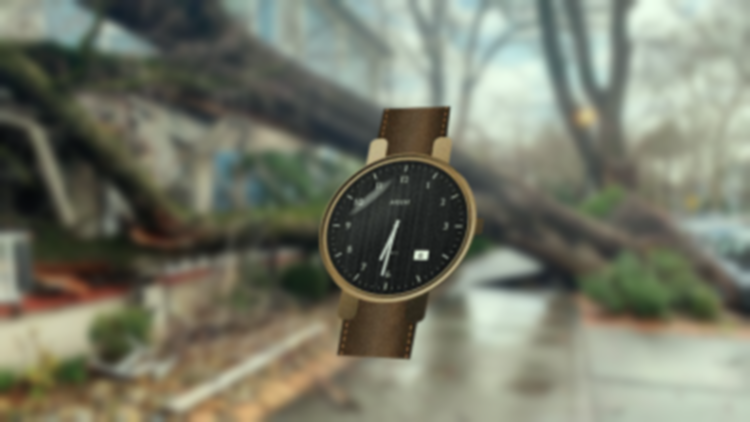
6,31
